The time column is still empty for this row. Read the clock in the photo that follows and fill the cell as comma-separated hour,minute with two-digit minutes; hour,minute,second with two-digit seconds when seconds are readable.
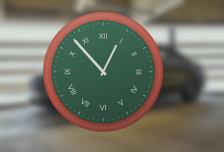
12,53
